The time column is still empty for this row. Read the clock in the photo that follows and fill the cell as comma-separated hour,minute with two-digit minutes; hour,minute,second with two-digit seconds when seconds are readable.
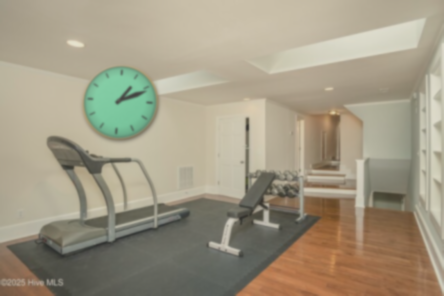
1,11
